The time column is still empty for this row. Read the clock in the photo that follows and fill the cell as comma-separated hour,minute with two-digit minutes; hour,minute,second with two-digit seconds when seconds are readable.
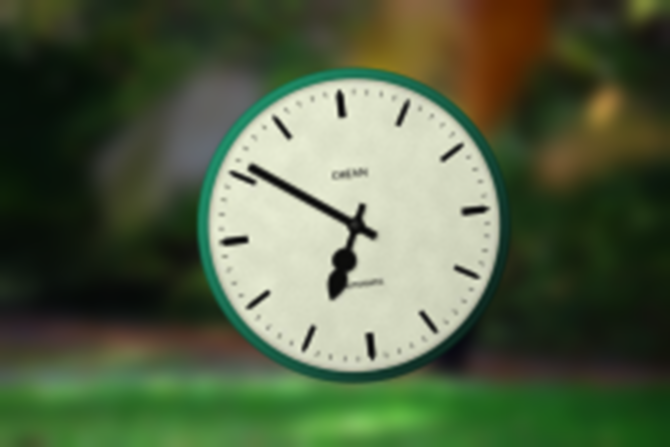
6,51
